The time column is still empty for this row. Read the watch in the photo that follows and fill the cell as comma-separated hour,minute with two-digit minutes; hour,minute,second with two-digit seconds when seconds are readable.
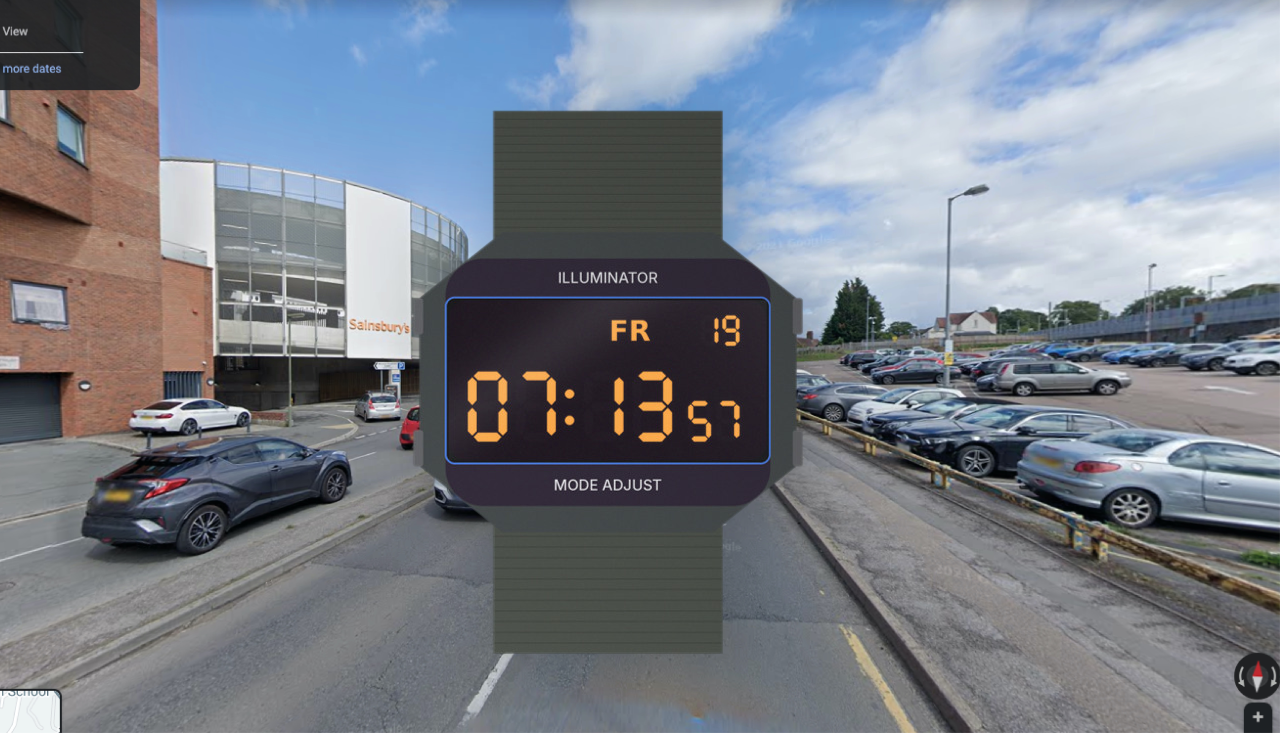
7,13,57
